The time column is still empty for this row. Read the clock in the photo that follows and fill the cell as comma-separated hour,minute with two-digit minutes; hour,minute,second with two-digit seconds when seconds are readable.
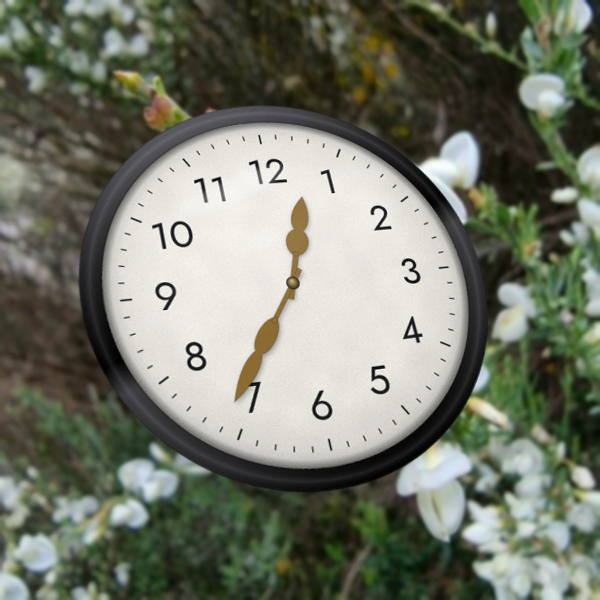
12,36
